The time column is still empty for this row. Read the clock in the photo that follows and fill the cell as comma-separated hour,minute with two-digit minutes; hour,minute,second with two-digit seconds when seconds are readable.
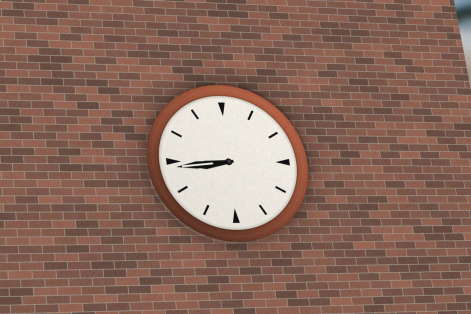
8,44
